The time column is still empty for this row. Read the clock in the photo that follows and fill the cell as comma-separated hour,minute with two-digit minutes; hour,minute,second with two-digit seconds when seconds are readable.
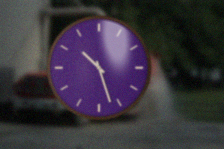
10,27
